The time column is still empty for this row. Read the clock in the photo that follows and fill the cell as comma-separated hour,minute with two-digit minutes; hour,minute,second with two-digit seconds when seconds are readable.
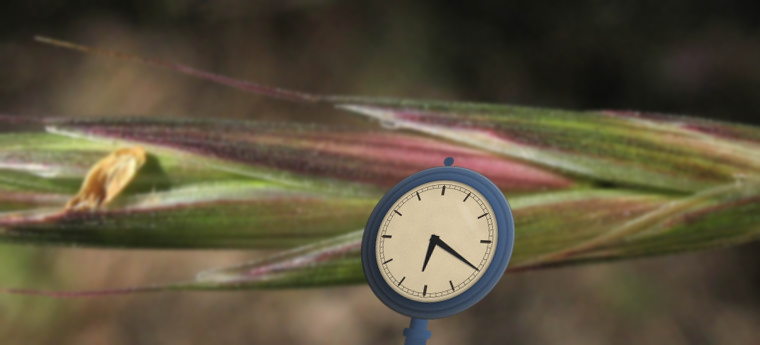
6,20
